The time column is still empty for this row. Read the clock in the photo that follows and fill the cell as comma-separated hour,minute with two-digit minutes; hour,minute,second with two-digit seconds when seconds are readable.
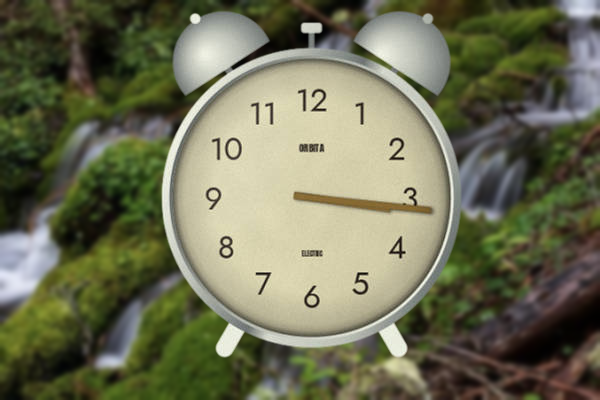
3,16
